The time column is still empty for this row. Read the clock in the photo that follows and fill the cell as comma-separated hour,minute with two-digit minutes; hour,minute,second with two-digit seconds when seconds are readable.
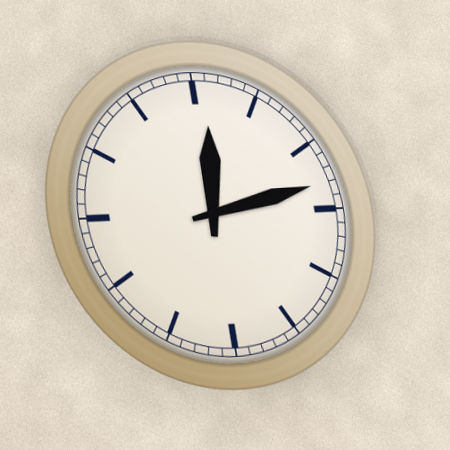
12,13
